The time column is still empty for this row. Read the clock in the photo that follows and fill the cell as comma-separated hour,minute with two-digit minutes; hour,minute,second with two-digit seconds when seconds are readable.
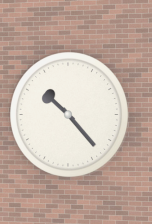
10,23
